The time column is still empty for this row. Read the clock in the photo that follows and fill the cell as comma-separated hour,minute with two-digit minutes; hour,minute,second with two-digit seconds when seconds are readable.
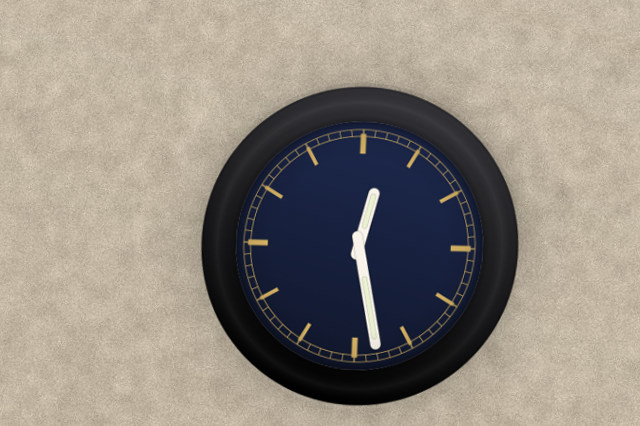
12,28
